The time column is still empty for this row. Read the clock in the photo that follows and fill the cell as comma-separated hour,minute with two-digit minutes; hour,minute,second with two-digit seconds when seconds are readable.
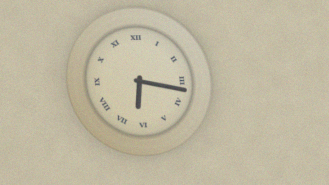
6,17
